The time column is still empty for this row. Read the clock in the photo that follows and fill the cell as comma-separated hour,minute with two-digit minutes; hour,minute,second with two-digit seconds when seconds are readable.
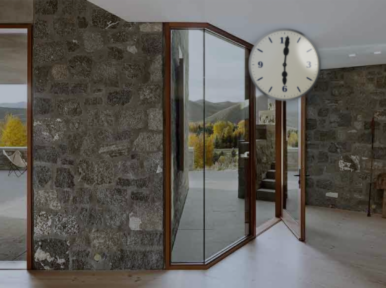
6,01
